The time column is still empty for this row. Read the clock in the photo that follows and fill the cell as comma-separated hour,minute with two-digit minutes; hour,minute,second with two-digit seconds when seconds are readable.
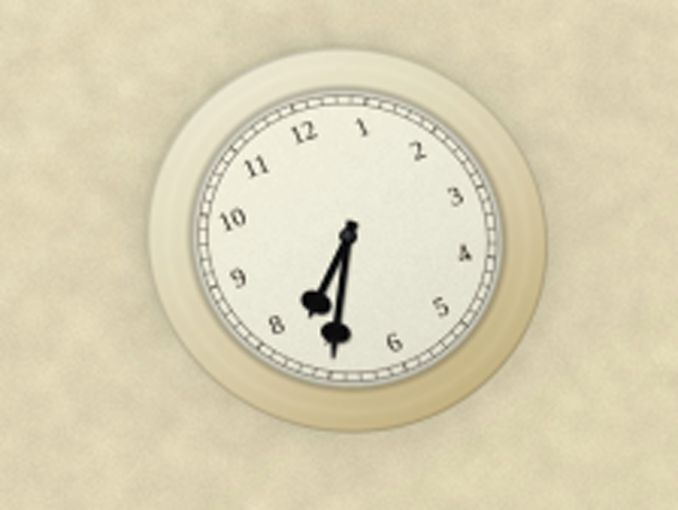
7,35
